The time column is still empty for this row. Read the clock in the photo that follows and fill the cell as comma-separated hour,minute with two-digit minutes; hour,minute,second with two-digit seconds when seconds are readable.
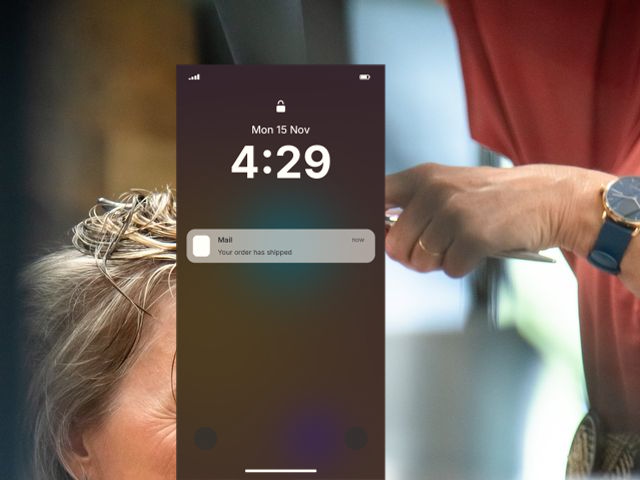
4,29
